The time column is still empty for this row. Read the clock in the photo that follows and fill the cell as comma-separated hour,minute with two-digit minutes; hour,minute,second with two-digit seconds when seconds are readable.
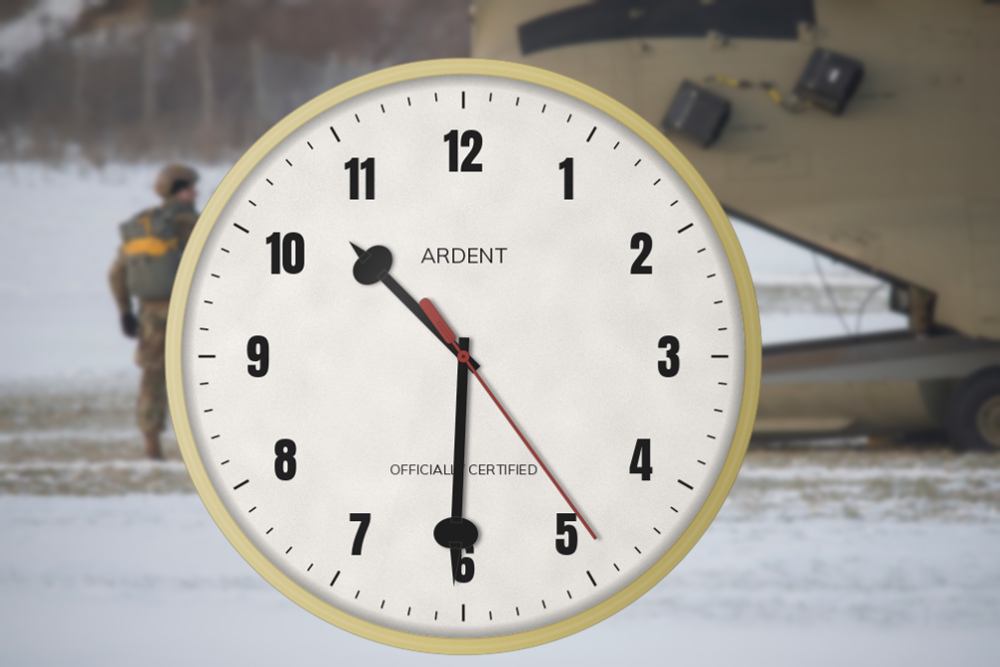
10,30,24
